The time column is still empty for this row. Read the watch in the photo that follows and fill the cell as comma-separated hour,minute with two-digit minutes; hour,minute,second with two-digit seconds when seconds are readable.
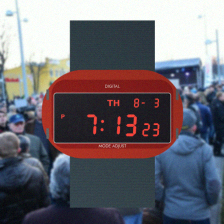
7,13,23
